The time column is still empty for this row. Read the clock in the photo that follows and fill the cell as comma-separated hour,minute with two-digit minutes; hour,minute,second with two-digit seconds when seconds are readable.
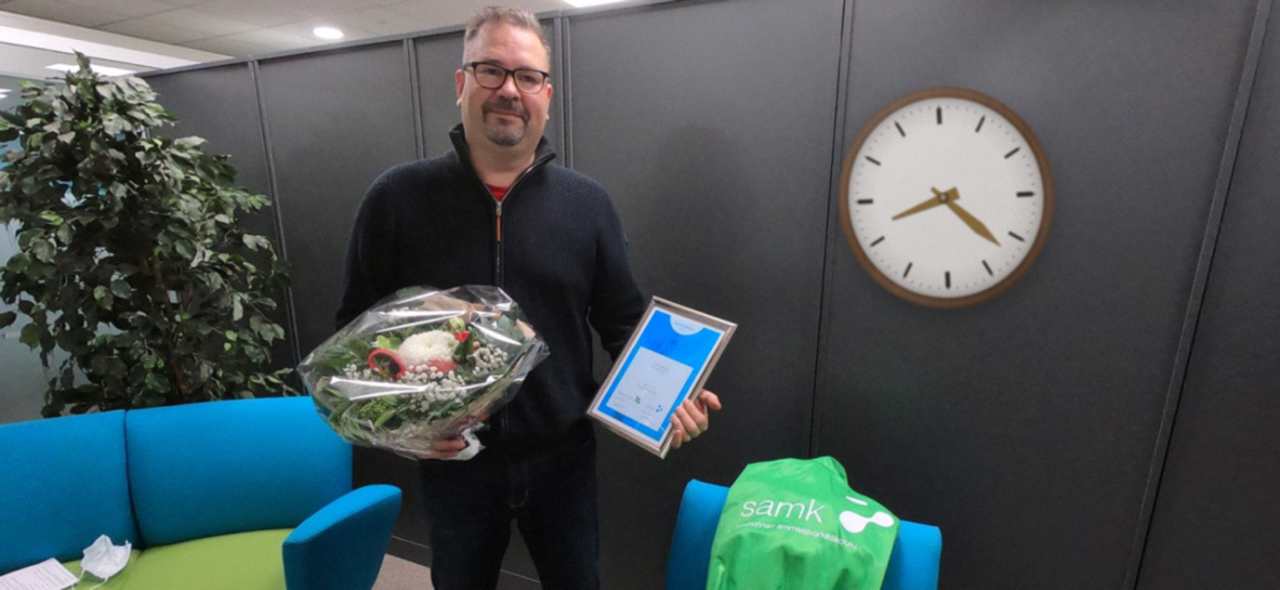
8,22
